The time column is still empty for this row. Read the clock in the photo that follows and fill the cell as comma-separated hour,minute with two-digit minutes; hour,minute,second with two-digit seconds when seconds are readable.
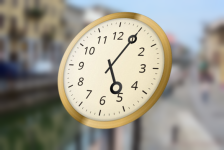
5,05
